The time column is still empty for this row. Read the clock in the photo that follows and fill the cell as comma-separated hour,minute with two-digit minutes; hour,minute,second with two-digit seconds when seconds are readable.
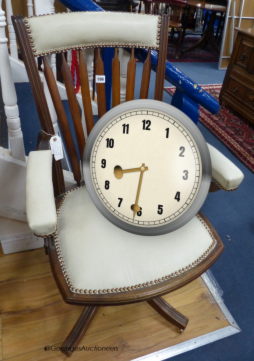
8,31
